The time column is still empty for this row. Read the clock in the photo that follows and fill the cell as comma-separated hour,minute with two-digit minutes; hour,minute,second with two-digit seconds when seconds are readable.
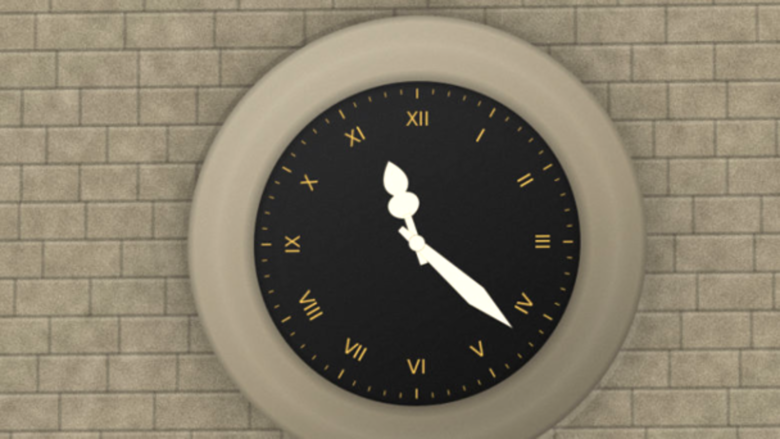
11,22
